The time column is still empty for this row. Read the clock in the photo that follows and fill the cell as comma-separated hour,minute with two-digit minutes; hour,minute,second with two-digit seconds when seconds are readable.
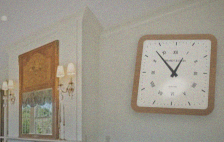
12,53
